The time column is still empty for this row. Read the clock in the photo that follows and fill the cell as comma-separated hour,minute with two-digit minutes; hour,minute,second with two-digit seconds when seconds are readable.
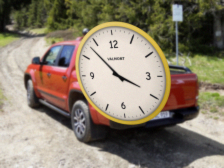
3,53
